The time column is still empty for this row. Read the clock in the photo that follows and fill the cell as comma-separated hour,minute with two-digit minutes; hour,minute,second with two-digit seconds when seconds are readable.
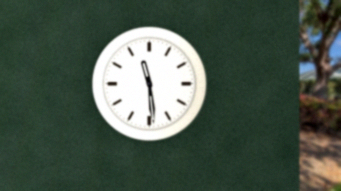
11,29
